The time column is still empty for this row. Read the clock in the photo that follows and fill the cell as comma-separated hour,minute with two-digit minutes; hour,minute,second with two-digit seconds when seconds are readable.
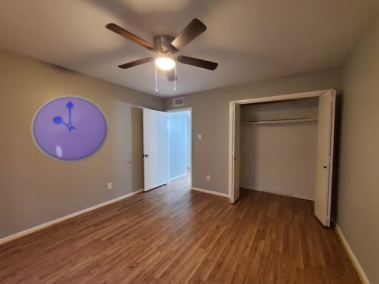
10,00
